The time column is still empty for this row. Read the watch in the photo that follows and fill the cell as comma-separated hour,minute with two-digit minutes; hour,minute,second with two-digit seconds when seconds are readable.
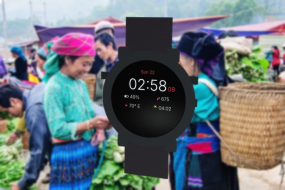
2,58
